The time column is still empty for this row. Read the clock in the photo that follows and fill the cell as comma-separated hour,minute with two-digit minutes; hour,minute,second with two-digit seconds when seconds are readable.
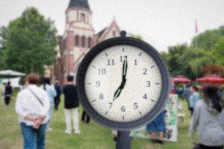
7,01
